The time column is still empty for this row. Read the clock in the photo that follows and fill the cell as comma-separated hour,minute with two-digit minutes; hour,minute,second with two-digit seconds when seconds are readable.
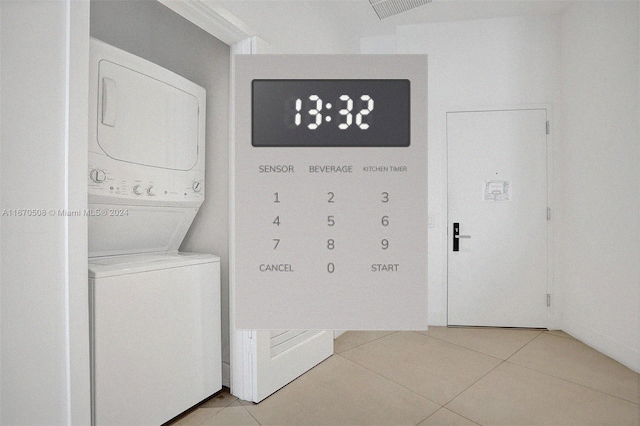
13,32
